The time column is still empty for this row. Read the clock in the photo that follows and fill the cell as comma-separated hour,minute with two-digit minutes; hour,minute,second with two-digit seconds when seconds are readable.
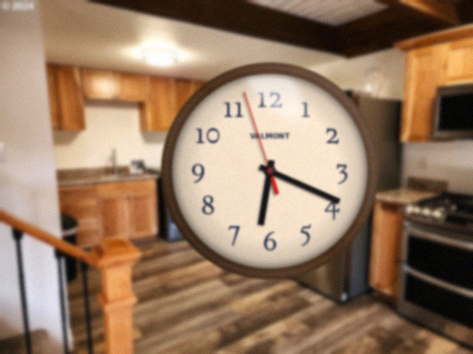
6,18,57
